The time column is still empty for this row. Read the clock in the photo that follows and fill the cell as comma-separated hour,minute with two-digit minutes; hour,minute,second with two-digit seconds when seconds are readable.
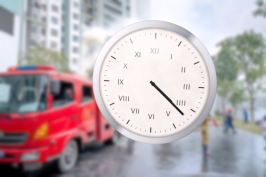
4,22
